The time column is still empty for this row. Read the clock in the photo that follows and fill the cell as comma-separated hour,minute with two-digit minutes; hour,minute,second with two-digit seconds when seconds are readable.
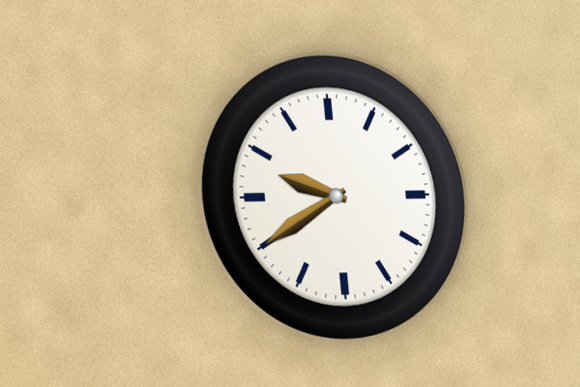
9,40
